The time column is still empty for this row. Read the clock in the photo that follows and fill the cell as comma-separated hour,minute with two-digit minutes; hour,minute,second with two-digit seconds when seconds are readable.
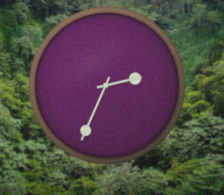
2,34
